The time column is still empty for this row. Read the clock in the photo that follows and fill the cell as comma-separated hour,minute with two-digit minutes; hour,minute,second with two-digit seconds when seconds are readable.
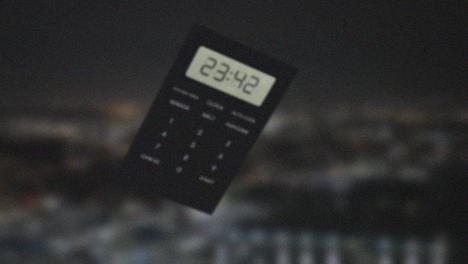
23,42
